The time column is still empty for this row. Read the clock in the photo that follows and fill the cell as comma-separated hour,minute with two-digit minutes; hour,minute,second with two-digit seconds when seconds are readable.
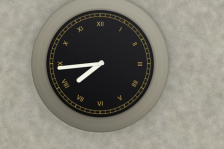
7,44
